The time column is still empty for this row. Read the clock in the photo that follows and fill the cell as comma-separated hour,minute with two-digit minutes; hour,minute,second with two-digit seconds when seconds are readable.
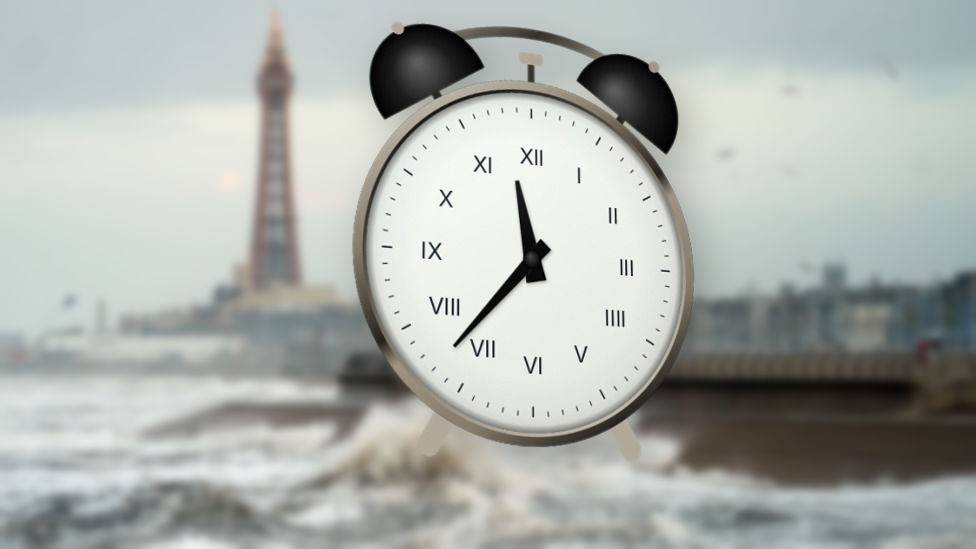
11,37
